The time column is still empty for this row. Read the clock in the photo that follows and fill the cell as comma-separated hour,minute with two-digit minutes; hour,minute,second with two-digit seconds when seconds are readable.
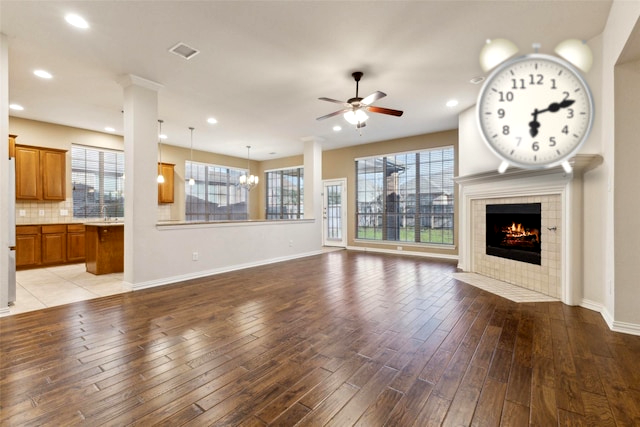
6,12
